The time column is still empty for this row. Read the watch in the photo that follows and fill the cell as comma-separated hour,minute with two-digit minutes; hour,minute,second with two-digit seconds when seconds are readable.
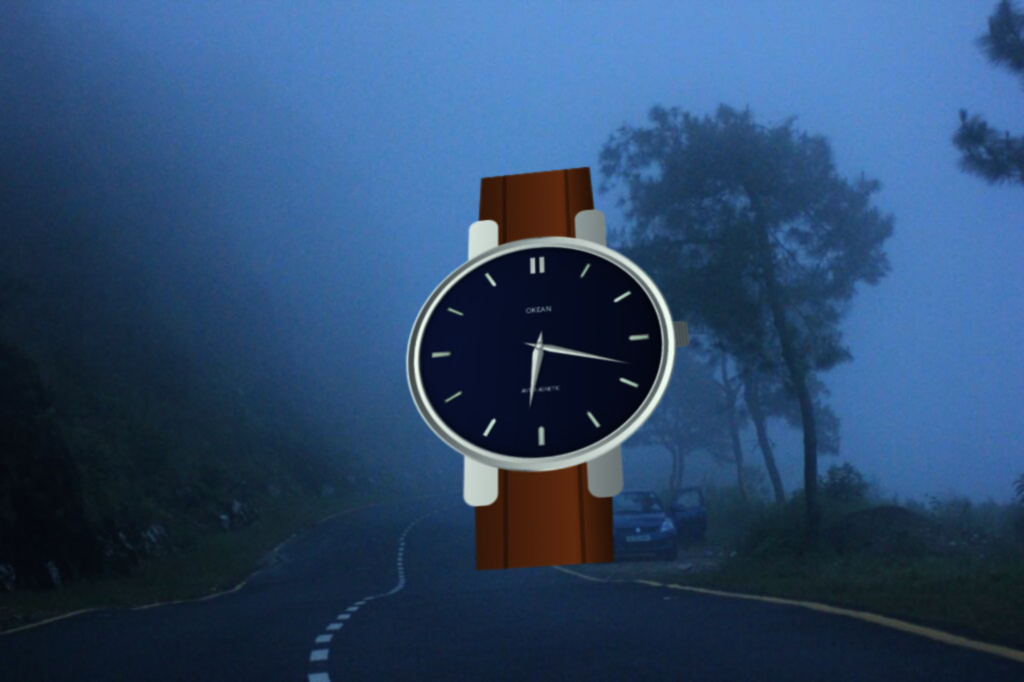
6,18
